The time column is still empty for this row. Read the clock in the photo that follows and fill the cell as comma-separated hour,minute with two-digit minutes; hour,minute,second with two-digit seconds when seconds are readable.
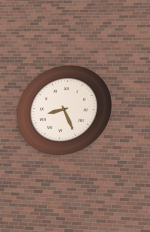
8,25
